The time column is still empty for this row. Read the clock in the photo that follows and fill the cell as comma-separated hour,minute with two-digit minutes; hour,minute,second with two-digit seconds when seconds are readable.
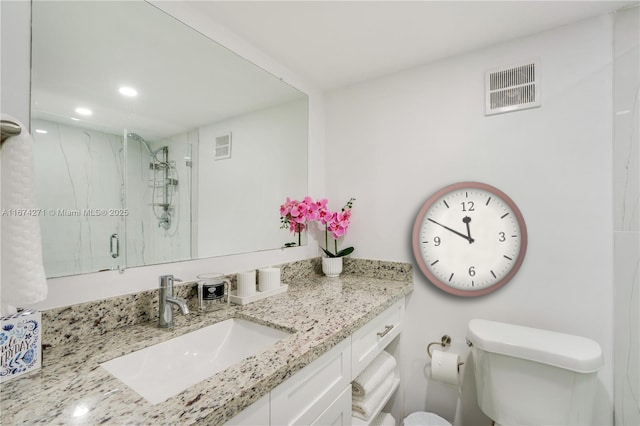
11,50
